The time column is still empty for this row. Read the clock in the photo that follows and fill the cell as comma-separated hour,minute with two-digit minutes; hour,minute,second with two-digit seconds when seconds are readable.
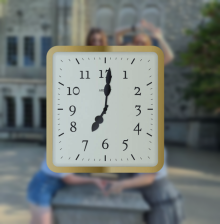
7,01
